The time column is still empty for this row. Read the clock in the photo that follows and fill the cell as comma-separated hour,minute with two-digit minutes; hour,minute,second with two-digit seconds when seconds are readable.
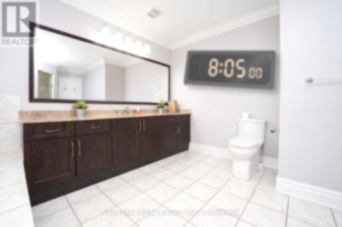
8,05
